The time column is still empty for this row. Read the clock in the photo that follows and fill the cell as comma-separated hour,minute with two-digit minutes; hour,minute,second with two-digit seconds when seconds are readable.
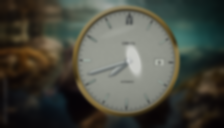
7,42
